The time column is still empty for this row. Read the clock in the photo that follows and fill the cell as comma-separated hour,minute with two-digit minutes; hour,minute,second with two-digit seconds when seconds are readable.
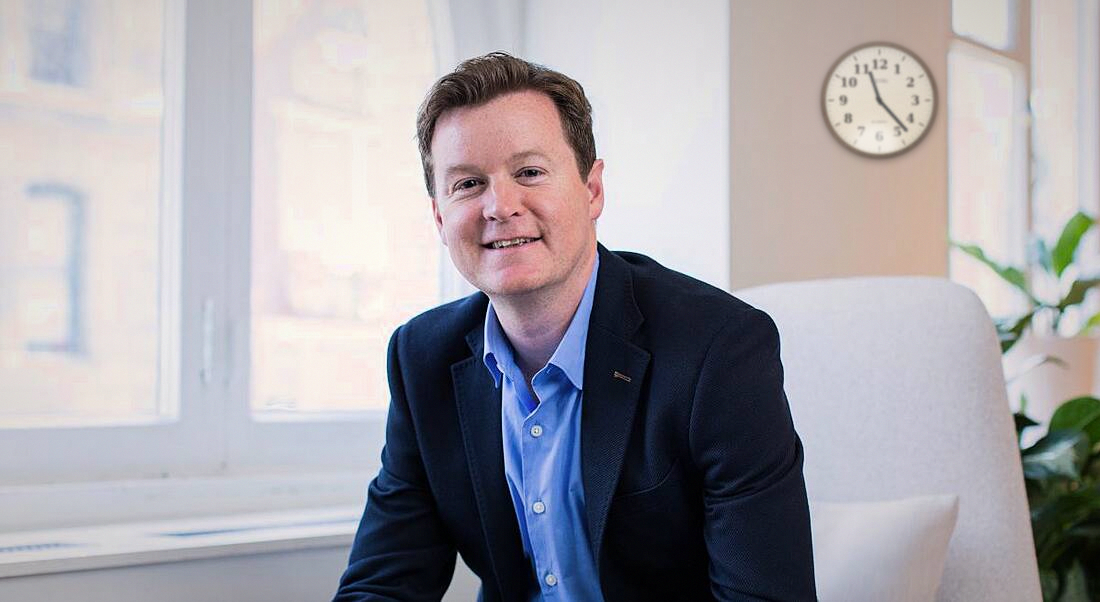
11,23
